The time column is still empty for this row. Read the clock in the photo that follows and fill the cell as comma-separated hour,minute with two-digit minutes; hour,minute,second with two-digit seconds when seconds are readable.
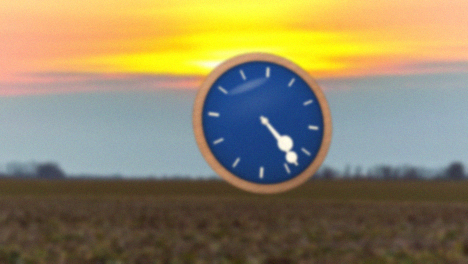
4,23
